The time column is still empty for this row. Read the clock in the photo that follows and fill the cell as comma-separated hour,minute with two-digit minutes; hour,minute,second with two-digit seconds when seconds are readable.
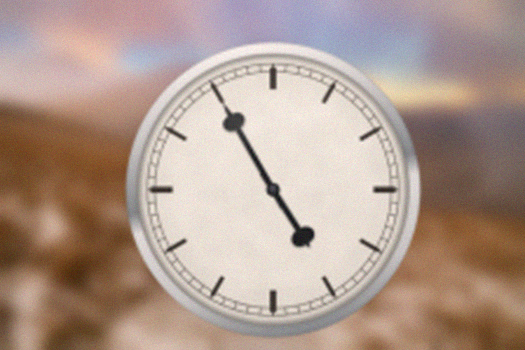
4,55
